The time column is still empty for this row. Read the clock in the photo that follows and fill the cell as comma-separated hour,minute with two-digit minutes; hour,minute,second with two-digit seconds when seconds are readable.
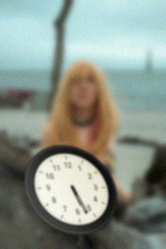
5,27
